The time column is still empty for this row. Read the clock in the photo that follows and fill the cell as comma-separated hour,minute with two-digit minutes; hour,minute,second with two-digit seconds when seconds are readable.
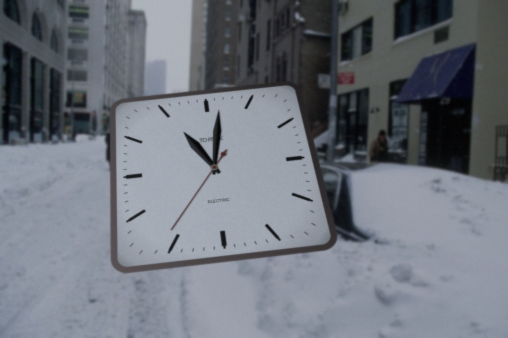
11,01,36
